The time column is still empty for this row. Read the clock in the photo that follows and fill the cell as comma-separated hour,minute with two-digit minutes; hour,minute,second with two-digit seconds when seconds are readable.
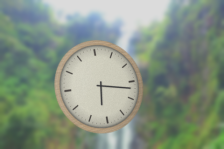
6,17
